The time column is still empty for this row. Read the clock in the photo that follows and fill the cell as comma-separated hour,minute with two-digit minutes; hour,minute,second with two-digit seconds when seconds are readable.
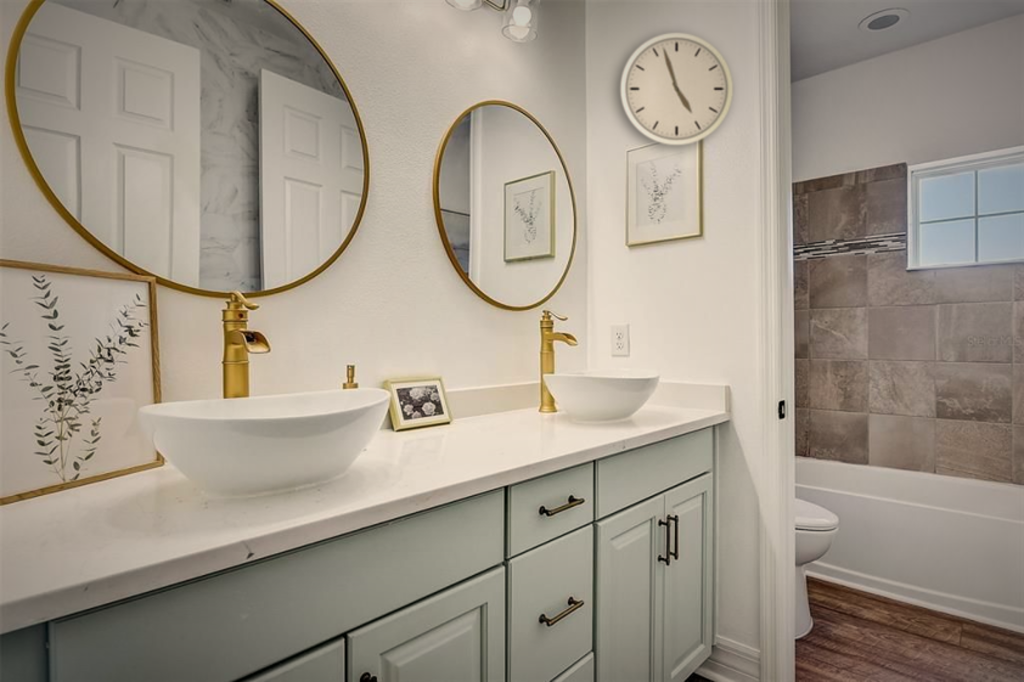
4,57
